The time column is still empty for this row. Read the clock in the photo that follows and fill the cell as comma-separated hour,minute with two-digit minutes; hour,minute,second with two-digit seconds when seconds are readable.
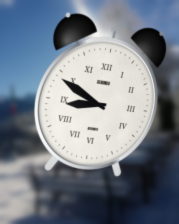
8,49
